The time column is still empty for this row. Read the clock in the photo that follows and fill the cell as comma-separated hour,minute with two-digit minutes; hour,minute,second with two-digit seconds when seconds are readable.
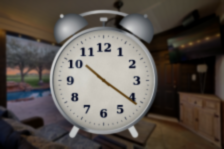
10,21
